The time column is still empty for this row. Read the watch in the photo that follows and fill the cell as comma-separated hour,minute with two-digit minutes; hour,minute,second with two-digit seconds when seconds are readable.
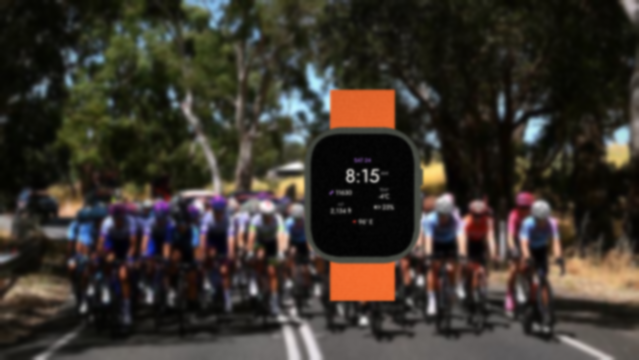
8,15
